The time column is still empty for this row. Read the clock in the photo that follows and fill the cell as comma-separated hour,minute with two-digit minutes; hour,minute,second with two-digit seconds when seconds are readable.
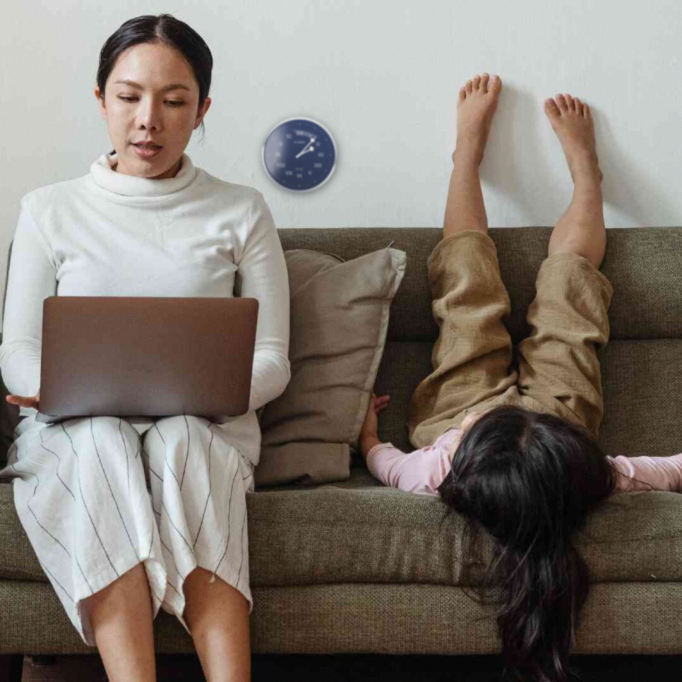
2,07
